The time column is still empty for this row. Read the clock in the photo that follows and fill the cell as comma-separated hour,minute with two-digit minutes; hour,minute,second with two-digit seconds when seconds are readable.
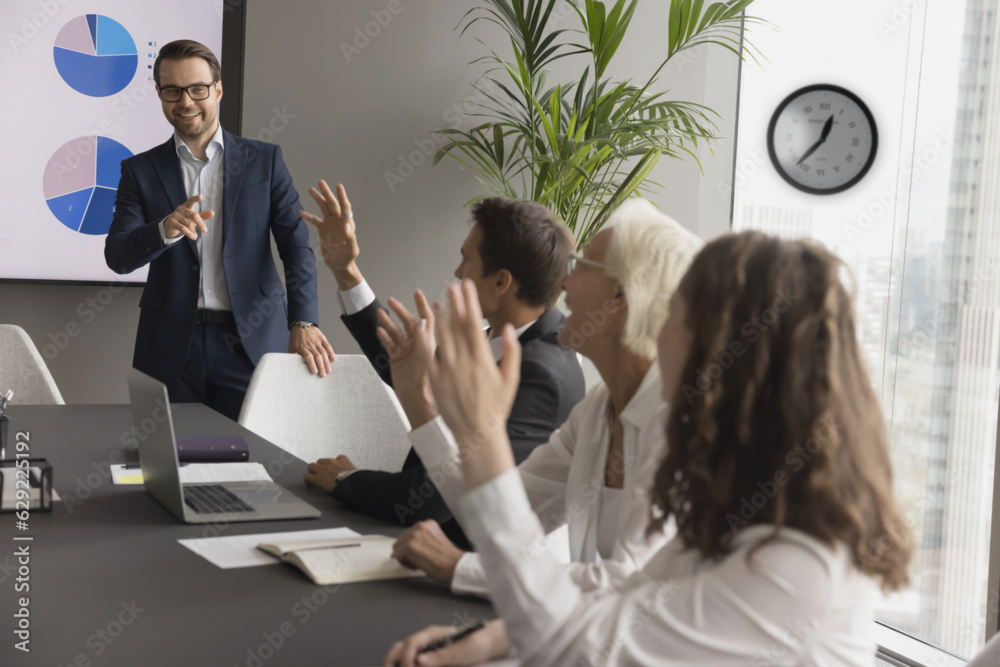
12,37
